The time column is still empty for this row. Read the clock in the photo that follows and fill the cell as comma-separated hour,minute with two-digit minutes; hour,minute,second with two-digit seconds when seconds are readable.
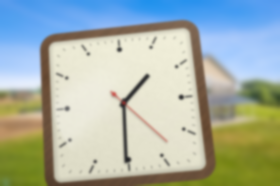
1,30,23
